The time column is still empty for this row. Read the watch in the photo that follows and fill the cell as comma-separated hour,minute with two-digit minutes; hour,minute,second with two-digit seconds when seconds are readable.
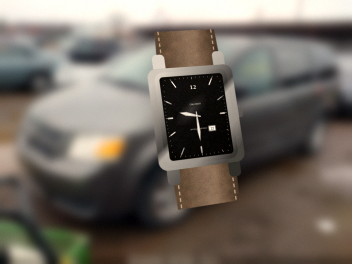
9,30
